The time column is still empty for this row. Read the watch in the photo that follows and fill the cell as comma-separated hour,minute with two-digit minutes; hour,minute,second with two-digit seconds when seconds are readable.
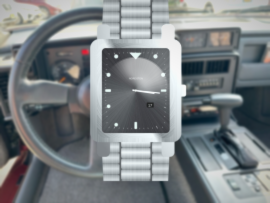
3,16
